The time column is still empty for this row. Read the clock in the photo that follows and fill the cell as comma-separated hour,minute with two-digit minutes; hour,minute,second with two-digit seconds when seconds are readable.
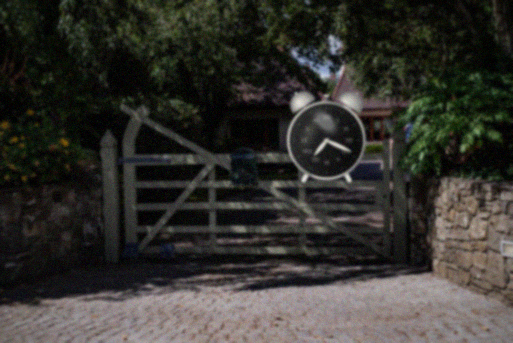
7,19
